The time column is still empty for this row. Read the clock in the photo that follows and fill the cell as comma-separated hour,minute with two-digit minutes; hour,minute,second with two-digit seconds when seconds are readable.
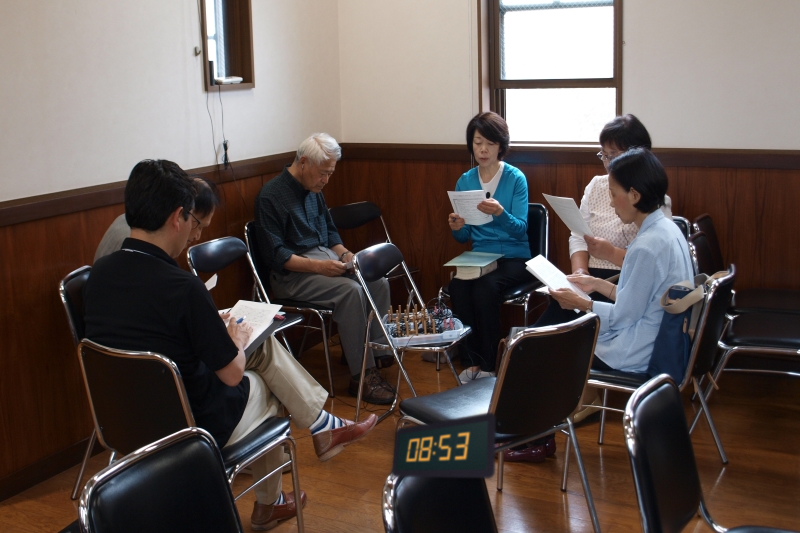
8,53
